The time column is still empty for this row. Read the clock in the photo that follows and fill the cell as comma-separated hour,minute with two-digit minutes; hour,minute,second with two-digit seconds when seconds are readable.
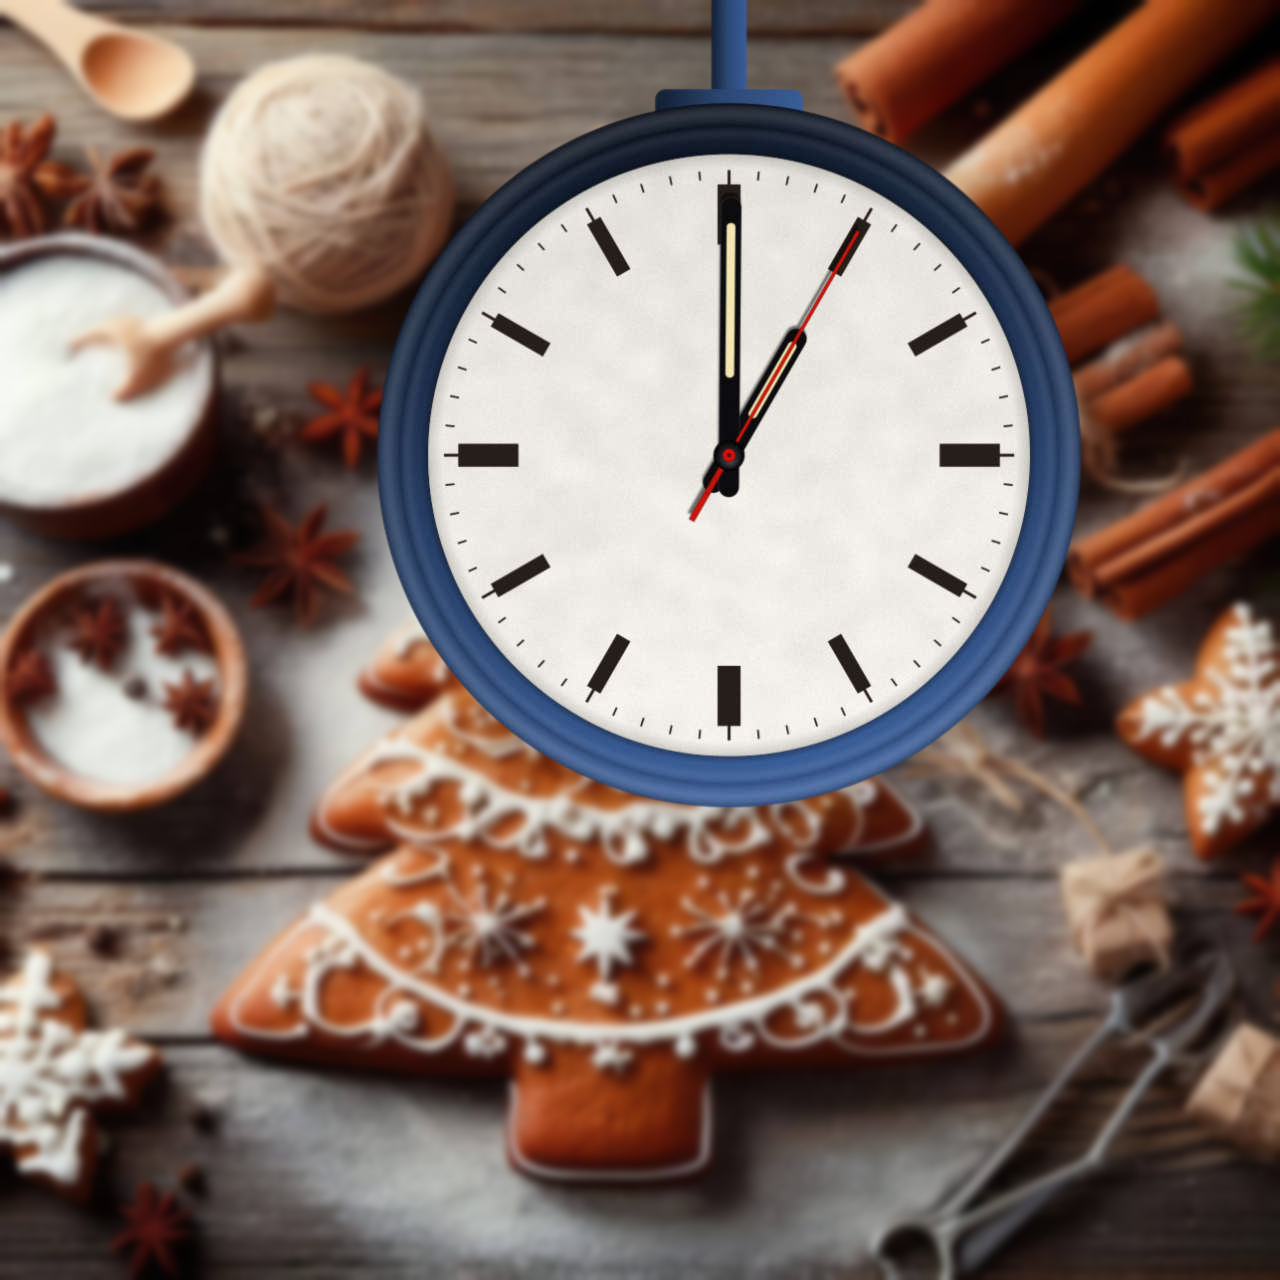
1,00,05
